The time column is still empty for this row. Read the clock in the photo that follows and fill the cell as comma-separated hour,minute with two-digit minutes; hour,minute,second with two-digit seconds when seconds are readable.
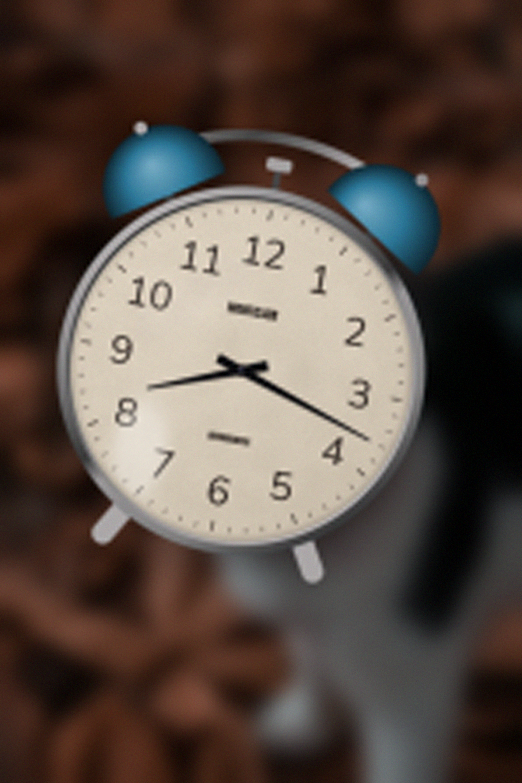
8,18
